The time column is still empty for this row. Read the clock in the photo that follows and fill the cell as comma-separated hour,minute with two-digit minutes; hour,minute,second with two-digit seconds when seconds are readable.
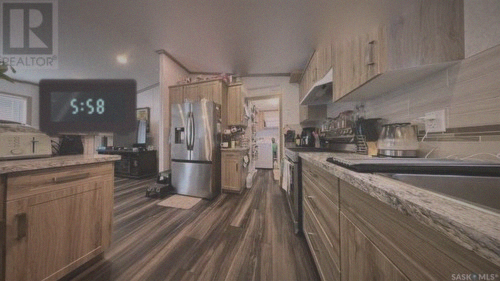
5,58
